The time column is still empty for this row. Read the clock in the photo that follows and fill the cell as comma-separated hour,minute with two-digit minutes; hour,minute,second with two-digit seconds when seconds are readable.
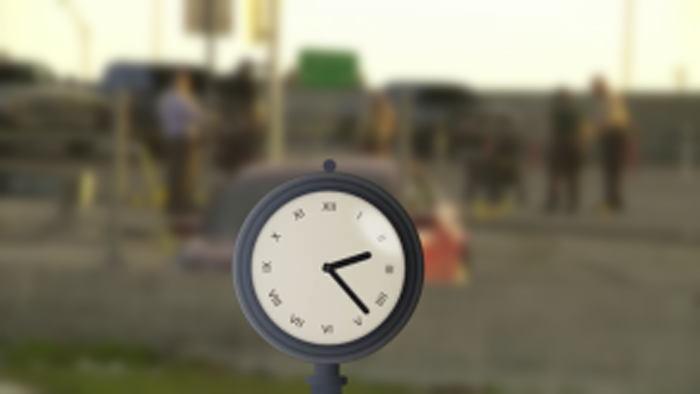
2,23
